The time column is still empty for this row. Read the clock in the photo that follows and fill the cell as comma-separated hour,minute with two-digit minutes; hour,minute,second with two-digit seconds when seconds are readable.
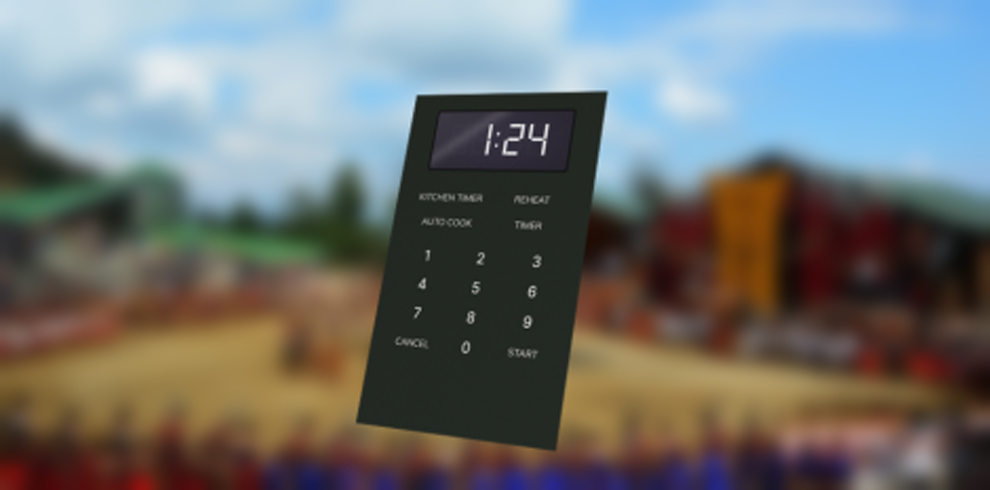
1,24
